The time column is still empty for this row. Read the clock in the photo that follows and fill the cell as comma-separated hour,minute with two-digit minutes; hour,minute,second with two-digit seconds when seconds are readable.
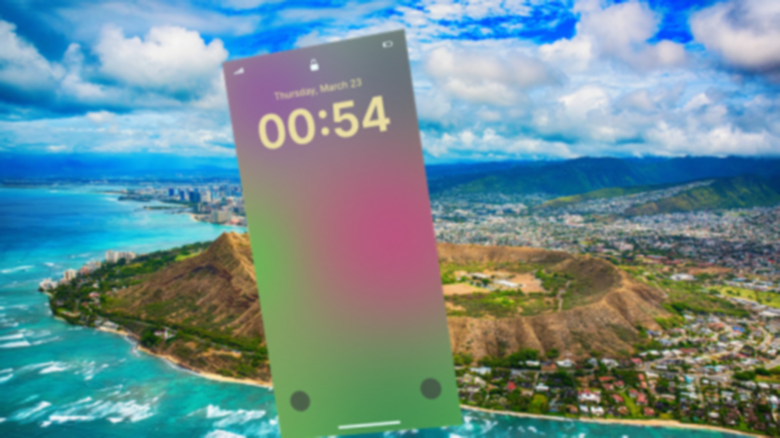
0,54
